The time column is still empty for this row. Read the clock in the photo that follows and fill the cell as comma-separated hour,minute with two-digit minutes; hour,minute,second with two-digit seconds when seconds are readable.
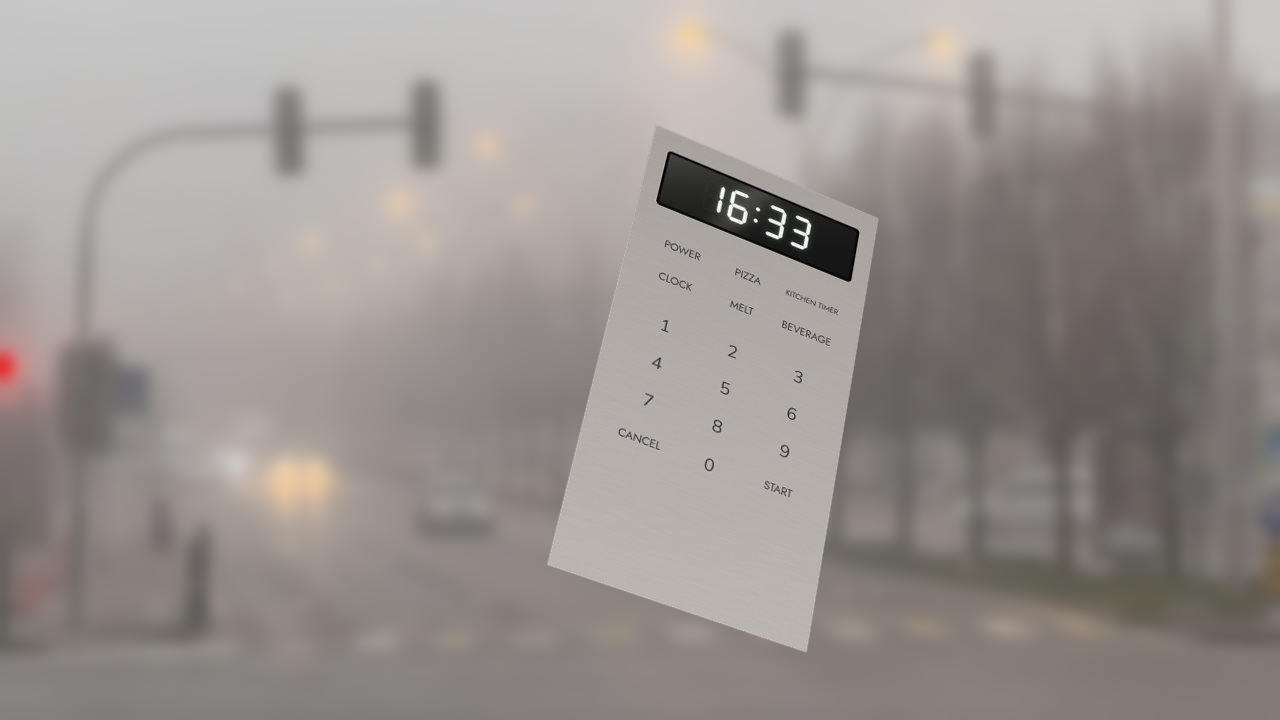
16,33
